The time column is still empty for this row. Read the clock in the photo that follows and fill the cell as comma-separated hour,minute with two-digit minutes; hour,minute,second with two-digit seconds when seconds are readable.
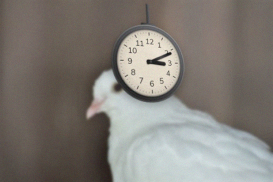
3,11
